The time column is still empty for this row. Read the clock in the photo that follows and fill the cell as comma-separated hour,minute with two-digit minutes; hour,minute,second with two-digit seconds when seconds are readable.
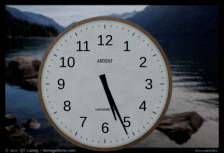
5,26
